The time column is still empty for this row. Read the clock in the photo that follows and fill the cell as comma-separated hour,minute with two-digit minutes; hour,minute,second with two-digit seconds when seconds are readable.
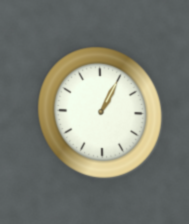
1,05
